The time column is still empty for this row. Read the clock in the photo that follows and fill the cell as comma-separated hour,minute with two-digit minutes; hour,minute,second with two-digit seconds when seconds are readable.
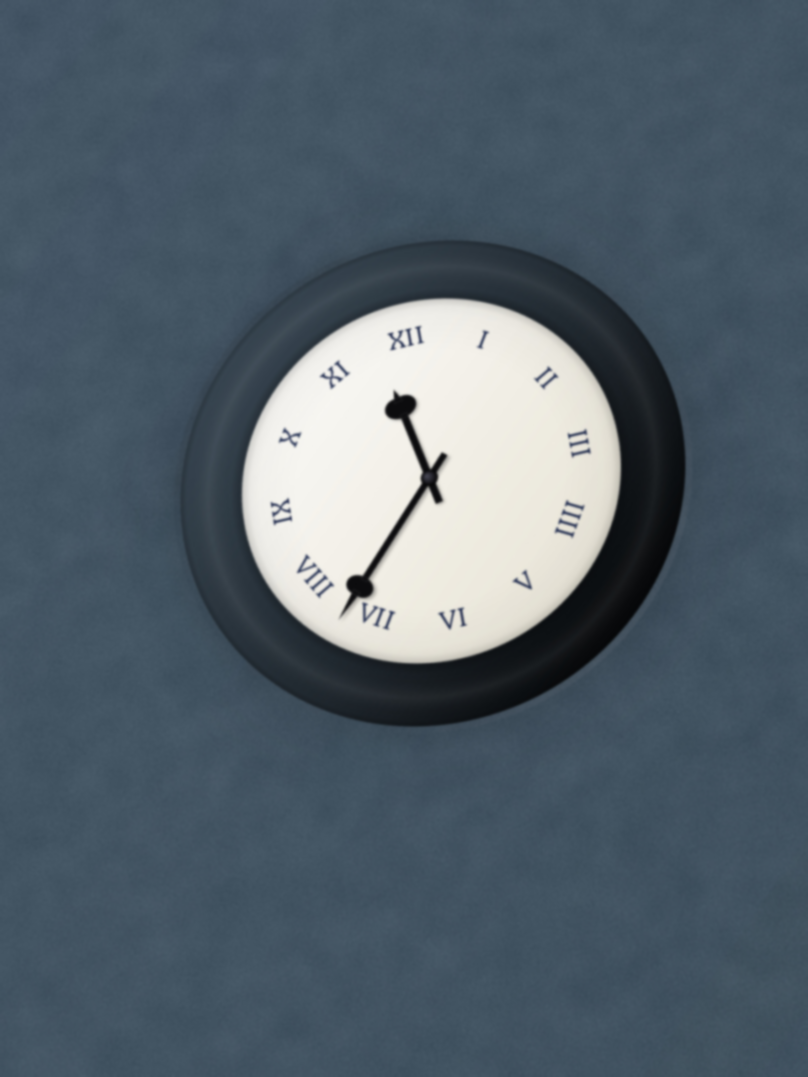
11,37
